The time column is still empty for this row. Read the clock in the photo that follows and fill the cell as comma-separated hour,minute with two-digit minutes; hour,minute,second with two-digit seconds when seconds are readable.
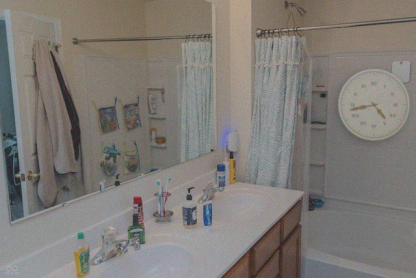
4,43
